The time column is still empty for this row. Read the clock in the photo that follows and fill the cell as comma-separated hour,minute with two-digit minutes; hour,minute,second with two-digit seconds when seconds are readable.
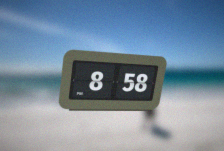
8,58
